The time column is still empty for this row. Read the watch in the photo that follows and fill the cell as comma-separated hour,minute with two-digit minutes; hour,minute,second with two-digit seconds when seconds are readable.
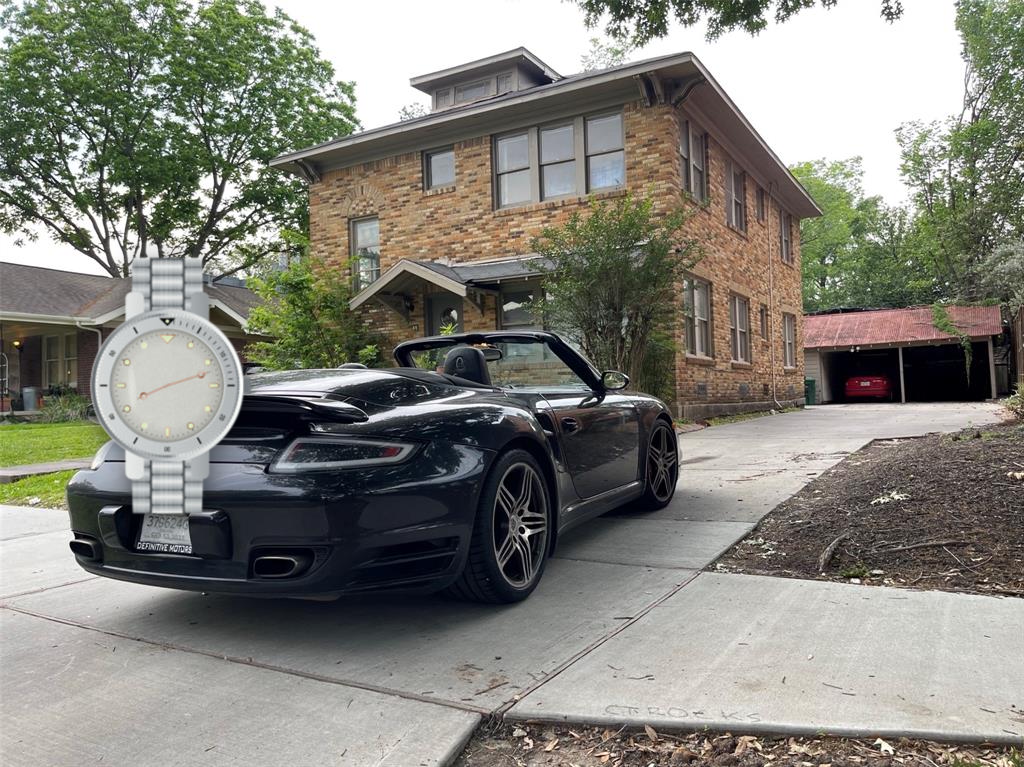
8,12
